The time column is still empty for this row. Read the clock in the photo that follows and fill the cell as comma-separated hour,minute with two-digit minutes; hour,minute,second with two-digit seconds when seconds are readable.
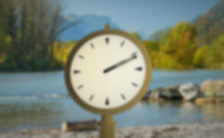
2,11
